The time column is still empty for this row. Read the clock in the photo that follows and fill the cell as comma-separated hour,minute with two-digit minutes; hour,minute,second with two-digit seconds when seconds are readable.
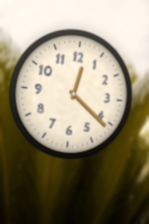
12,21
